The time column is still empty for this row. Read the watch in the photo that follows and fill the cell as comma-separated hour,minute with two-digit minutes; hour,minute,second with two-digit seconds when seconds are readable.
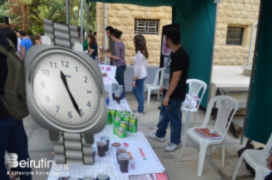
11,26
